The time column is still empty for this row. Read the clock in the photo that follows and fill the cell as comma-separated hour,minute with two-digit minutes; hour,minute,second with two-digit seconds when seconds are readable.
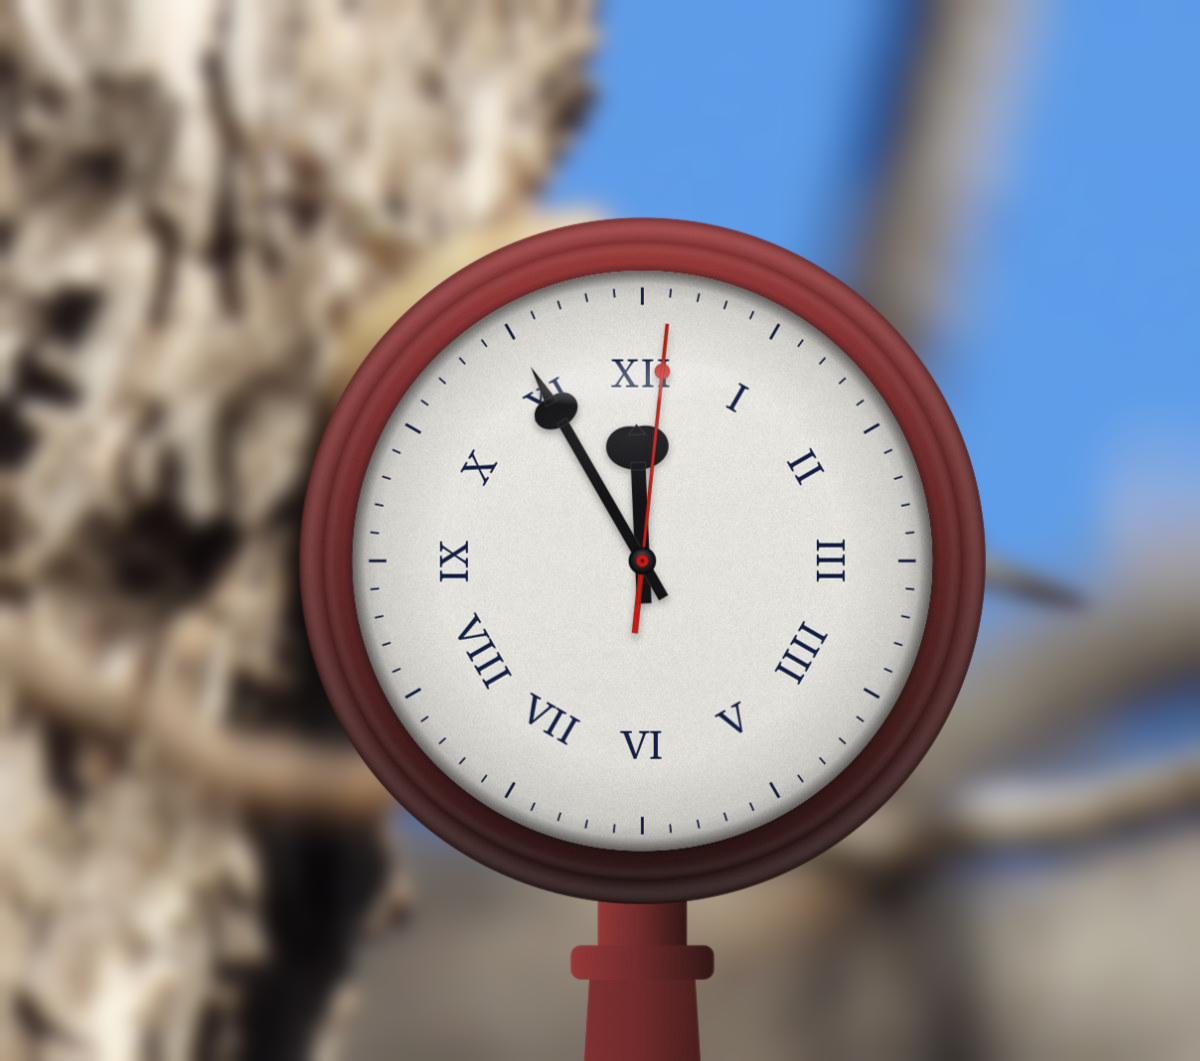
11,55,01
